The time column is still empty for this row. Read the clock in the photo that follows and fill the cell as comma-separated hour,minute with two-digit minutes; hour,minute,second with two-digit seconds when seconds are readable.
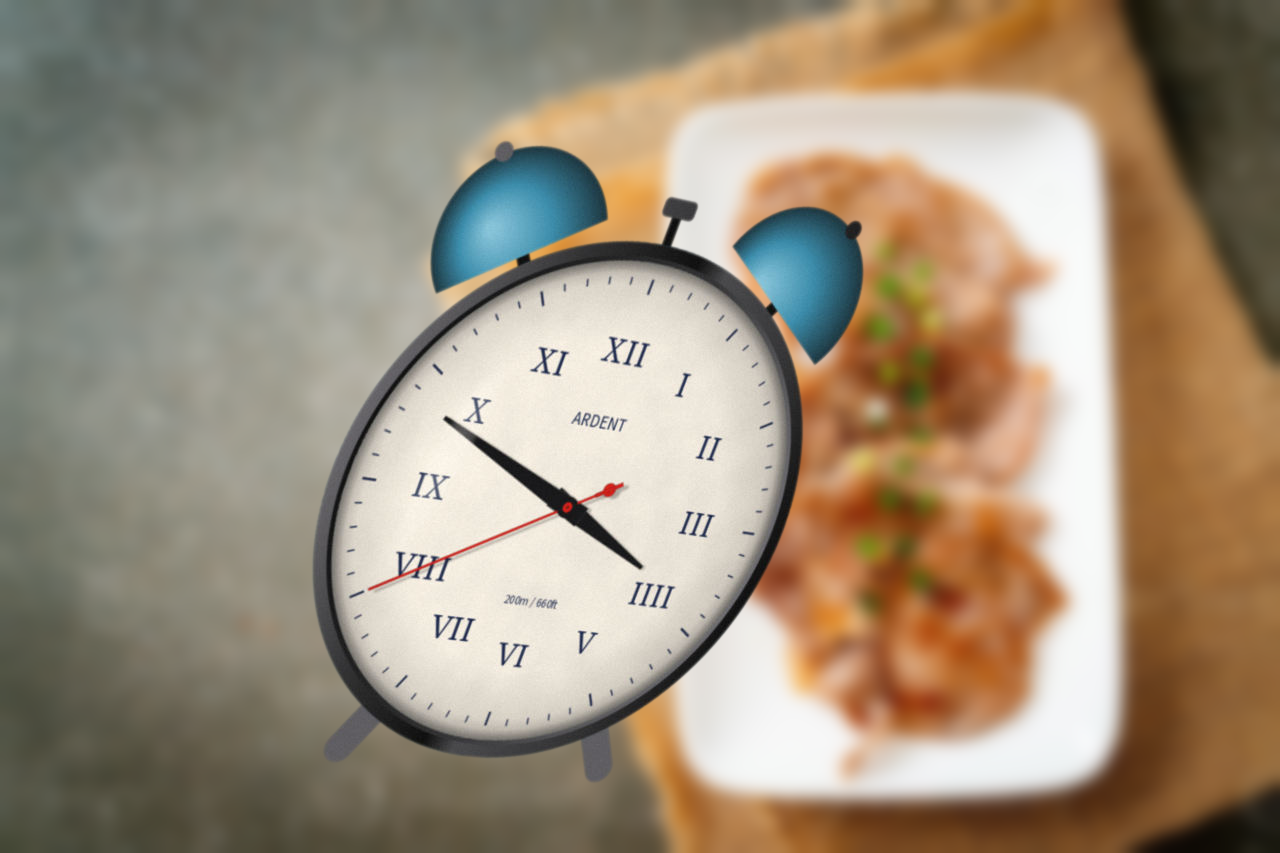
3,48,40
